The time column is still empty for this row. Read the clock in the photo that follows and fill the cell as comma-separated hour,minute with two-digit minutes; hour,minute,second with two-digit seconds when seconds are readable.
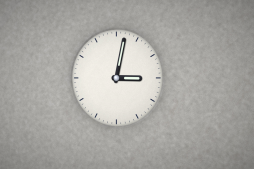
3,02
